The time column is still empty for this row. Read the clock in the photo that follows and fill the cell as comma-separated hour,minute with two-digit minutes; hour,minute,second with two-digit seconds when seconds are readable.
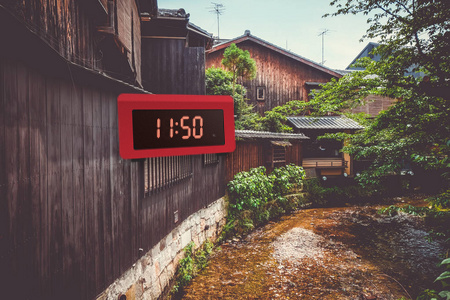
11,50
